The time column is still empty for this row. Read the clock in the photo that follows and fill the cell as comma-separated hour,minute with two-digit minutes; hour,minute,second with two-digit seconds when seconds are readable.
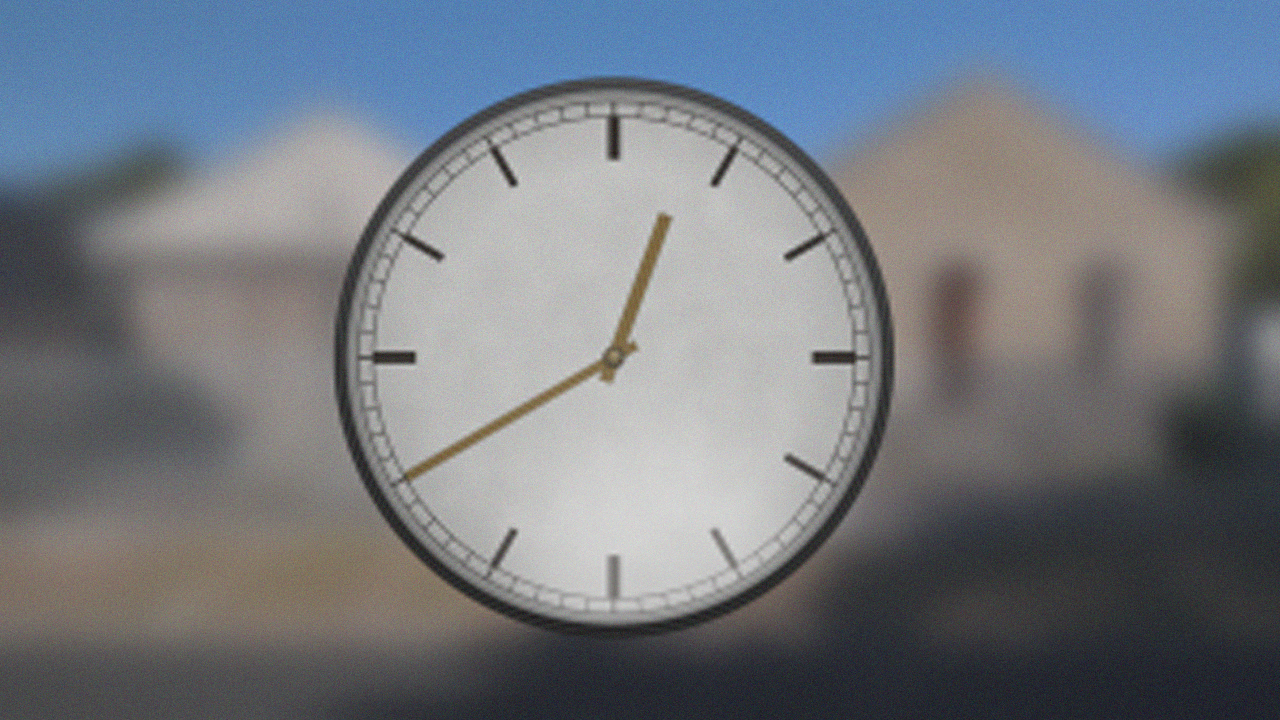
12,40
